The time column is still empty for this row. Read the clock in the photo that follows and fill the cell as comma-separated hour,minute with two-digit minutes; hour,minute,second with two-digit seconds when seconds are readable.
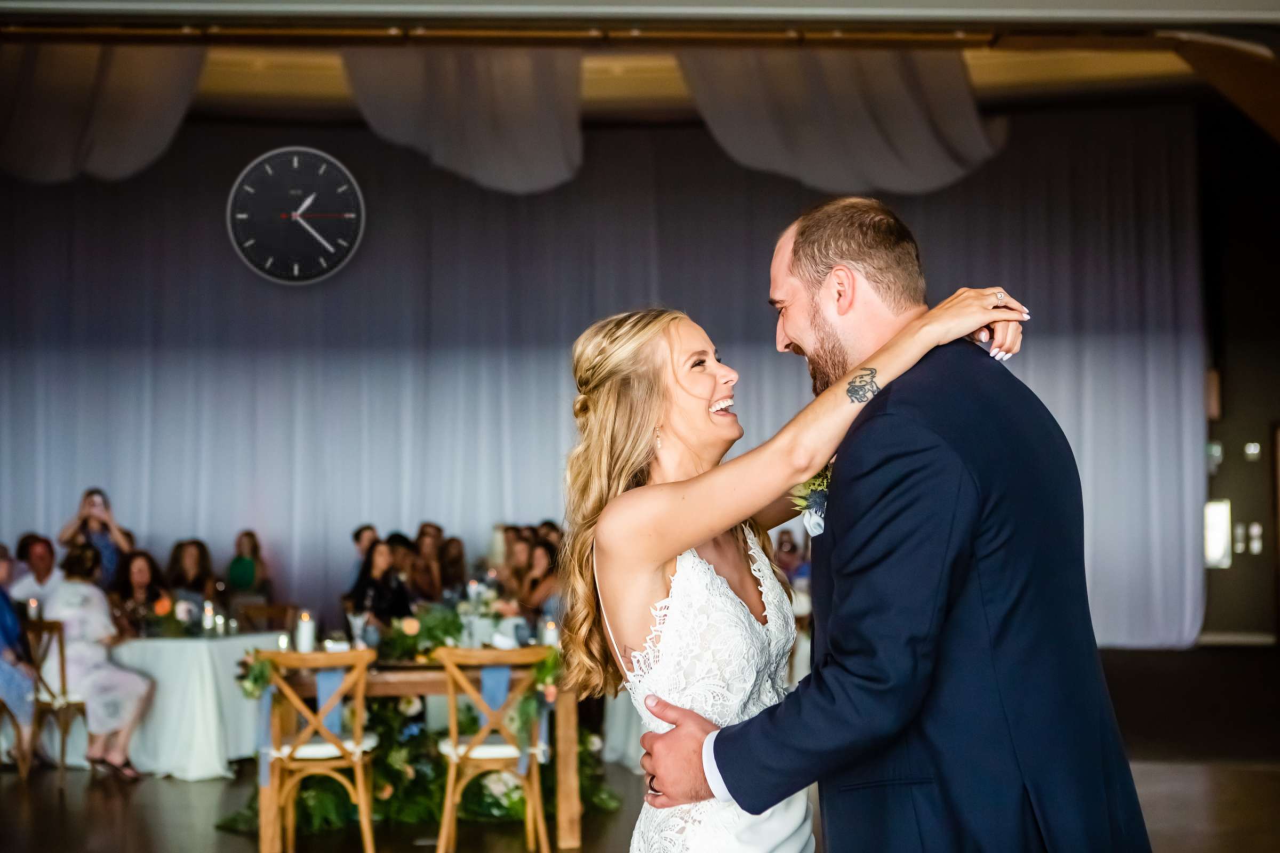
1,22,15
